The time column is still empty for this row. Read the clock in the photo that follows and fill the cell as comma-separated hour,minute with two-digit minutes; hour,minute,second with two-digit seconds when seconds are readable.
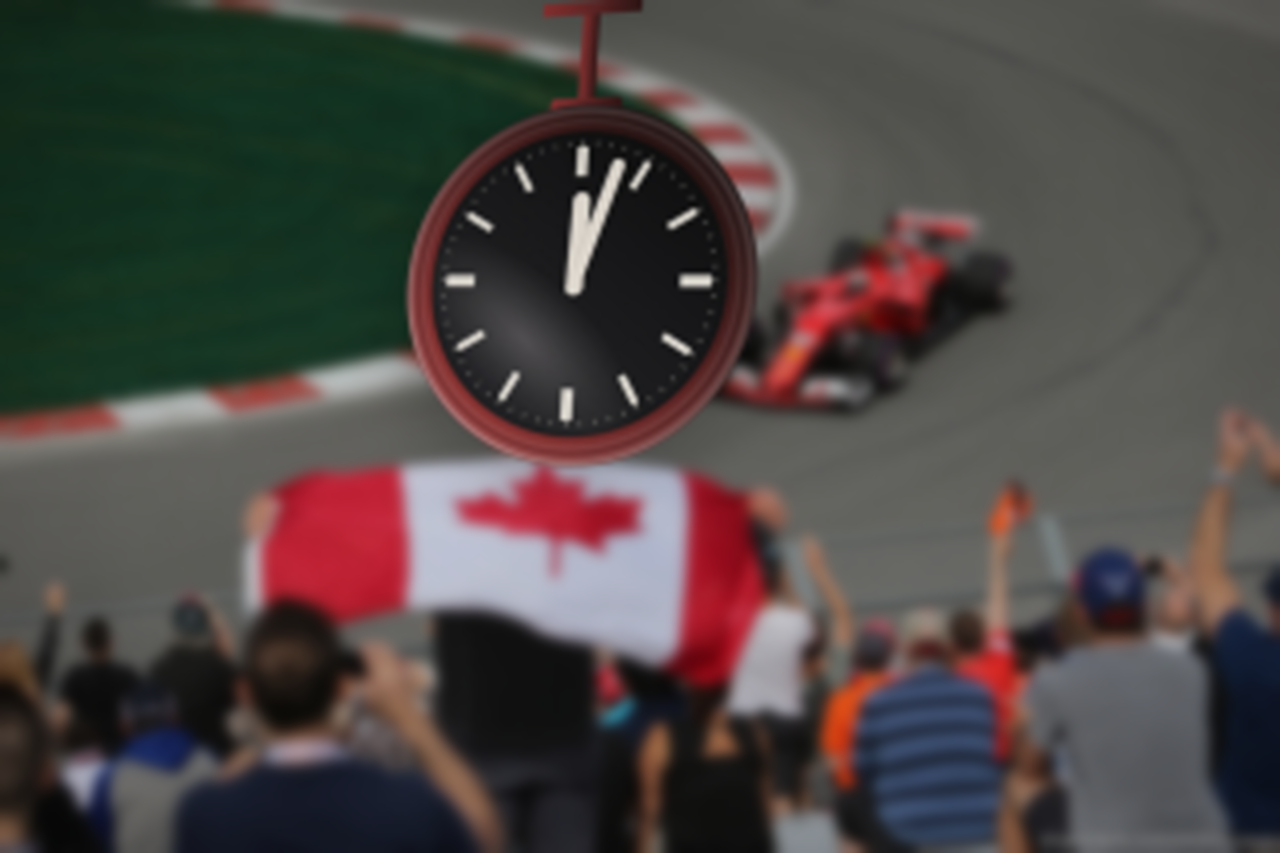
12,03
